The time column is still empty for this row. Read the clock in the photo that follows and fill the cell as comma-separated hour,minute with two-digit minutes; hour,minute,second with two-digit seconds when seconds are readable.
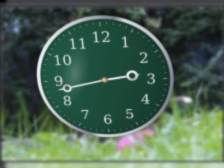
2,43
